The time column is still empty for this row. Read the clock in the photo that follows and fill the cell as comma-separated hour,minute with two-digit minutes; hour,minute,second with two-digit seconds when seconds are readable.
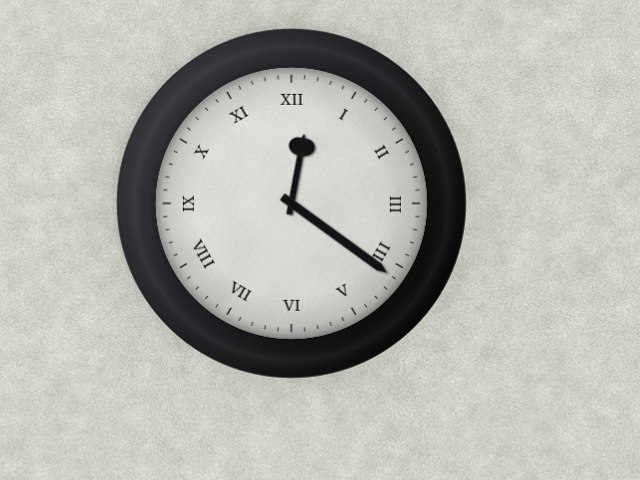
12,21
